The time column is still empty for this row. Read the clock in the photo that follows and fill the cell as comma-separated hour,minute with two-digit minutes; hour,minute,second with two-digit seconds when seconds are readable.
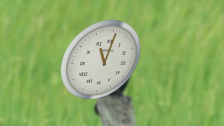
11,01
